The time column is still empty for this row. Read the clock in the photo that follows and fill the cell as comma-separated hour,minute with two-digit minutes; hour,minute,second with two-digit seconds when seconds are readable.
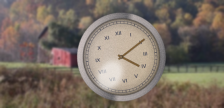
4,10
